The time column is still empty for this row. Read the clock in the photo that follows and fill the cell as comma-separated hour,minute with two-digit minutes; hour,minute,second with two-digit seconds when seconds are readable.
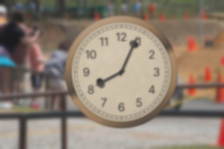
8,04
